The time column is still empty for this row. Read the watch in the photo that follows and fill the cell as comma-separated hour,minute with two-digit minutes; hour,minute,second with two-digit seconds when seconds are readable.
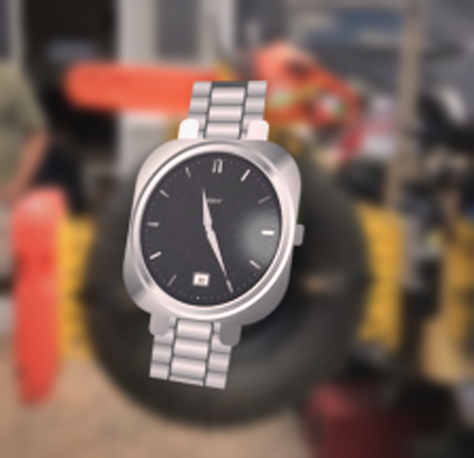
11,25
